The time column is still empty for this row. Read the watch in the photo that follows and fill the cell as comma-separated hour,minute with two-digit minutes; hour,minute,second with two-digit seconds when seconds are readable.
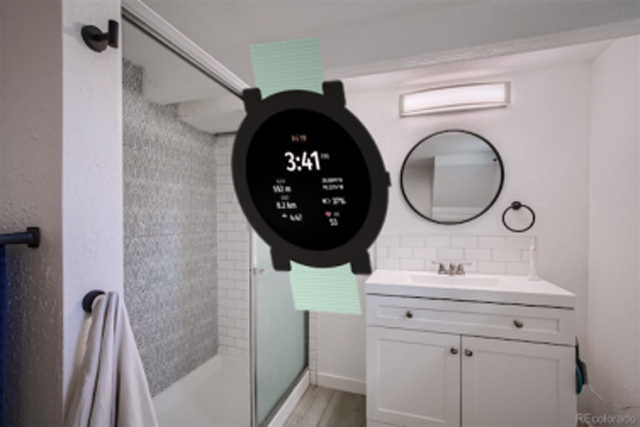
3,41
